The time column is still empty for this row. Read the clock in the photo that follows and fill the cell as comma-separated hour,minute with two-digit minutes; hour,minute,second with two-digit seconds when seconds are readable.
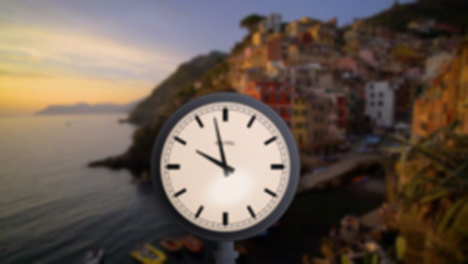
9,58
